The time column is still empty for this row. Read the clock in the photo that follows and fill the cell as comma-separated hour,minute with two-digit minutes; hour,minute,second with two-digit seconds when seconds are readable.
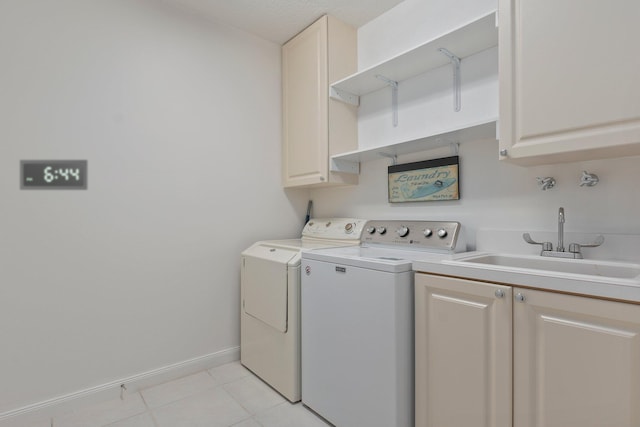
6,44
